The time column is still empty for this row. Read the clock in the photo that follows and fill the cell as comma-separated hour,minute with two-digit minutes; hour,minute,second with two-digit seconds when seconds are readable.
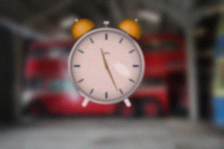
11,26
